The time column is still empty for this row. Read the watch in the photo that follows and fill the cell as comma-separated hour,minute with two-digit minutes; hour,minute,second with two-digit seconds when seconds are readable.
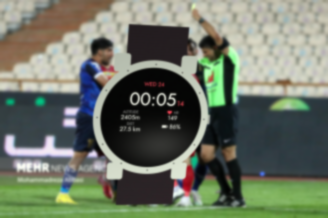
0,05
